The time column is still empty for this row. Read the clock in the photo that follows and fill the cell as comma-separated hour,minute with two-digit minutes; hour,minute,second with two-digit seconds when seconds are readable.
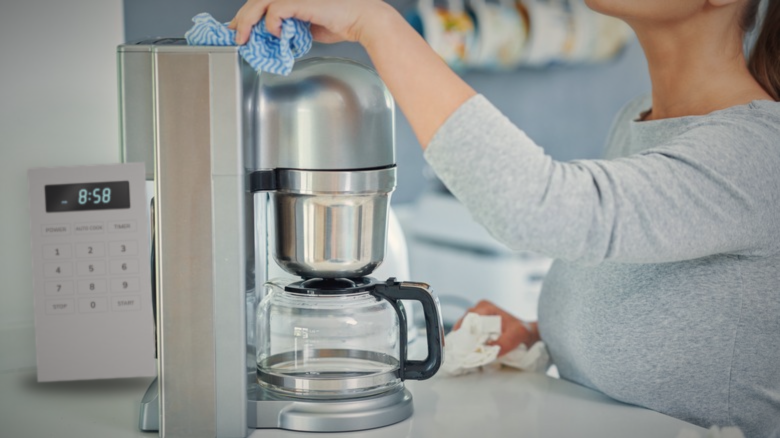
8,58
